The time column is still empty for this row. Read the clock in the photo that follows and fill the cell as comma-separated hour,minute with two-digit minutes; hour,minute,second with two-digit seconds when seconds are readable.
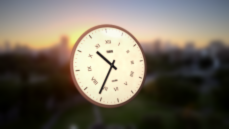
10,36
